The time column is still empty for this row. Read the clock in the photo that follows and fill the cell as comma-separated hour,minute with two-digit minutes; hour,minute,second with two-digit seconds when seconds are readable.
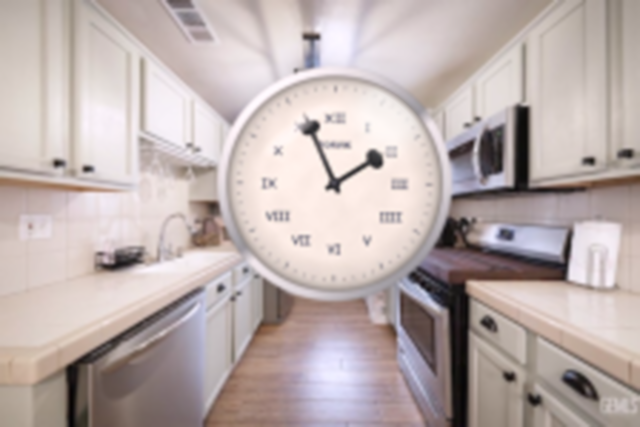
1,56
